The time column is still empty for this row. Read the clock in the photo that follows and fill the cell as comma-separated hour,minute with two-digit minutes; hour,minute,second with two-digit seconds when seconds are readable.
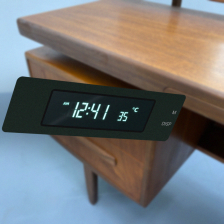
12,41
